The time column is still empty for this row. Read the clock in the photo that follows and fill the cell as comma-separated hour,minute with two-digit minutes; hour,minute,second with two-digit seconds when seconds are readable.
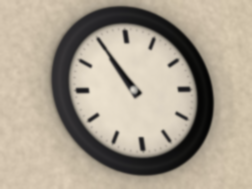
10,55
